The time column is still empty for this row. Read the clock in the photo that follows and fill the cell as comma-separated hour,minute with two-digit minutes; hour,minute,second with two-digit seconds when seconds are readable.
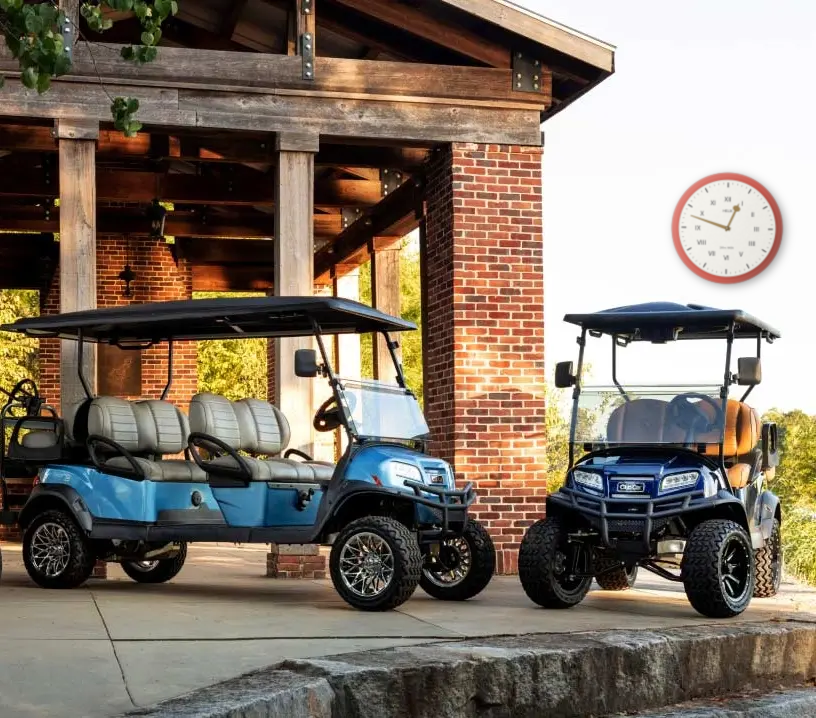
12,48
